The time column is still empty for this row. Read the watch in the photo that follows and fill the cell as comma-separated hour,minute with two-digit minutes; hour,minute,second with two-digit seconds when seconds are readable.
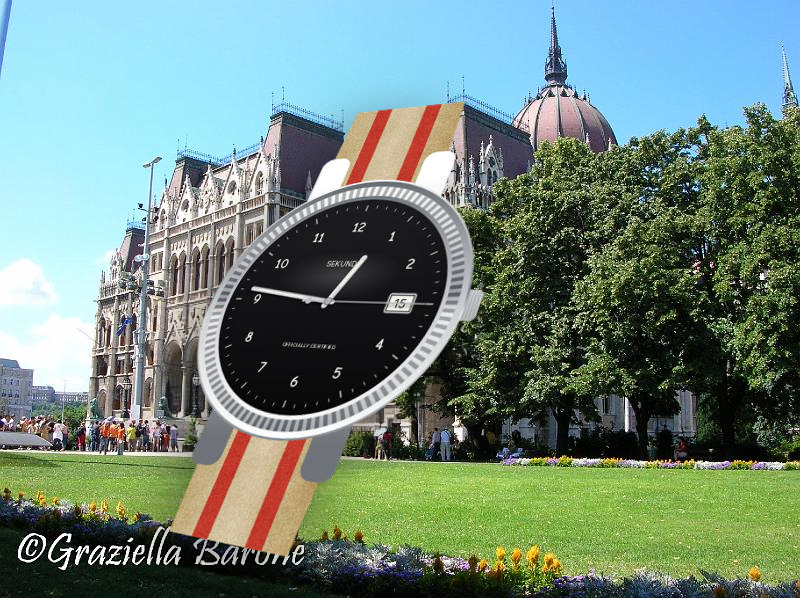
12,46,15
